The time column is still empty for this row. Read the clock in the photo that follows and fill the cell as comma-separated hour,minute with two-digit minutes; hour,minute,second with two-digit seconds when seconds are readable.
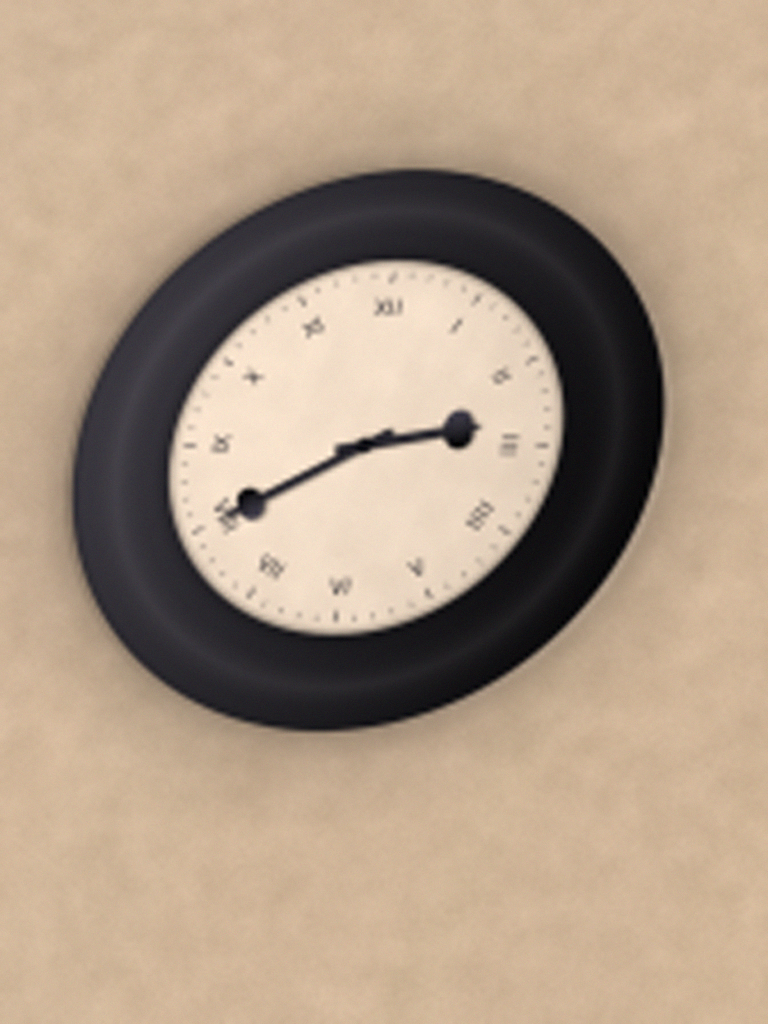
2,40
